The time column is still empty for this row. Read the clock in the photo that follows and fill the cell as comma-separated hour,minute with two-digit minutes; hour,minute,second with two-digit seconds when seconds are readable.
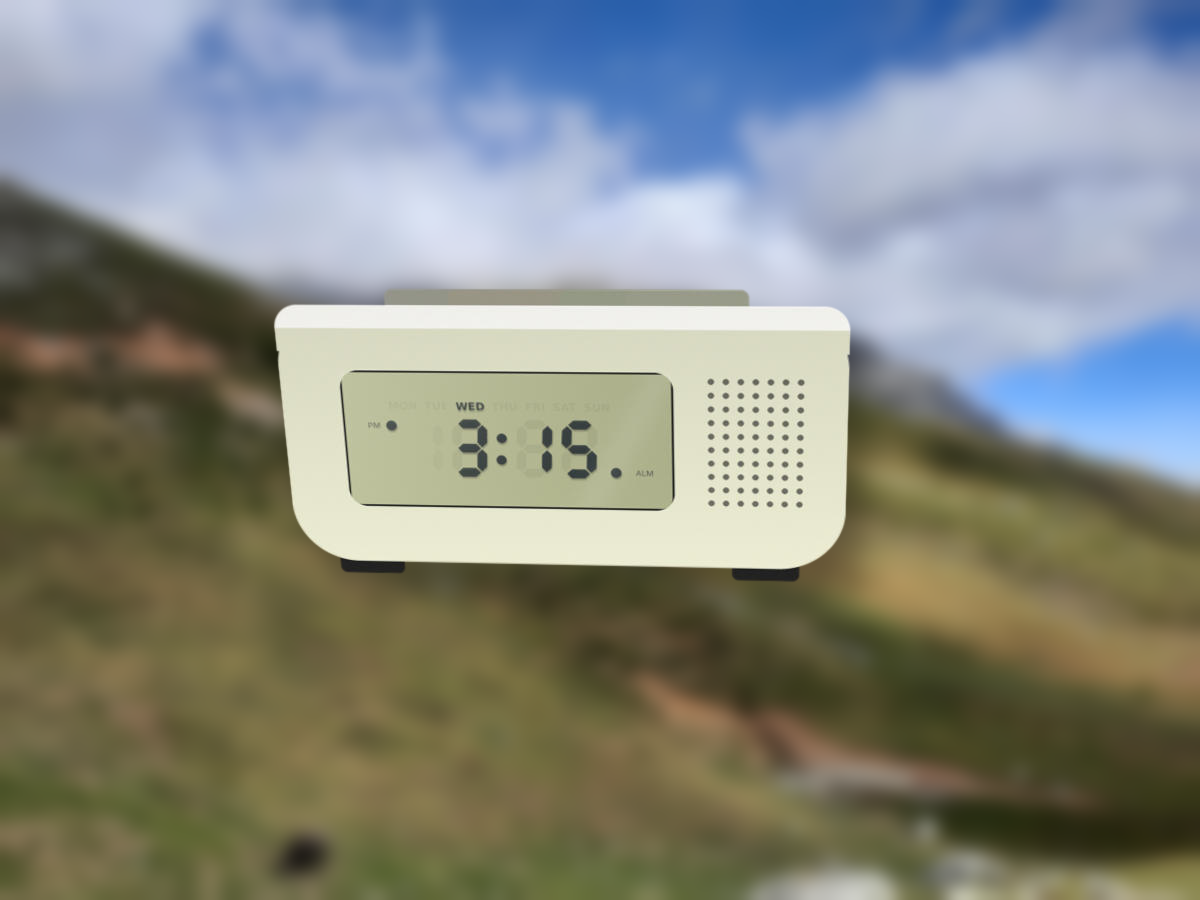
3,15
